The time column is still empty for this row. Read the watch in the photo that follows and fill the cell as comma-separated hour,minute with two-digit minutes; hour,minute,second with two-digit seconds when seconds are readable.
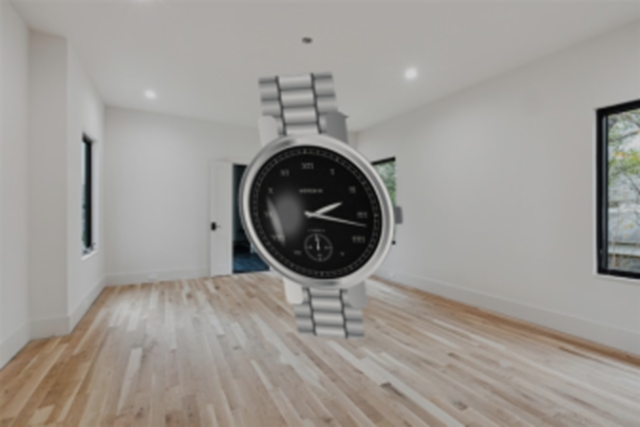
2,17
